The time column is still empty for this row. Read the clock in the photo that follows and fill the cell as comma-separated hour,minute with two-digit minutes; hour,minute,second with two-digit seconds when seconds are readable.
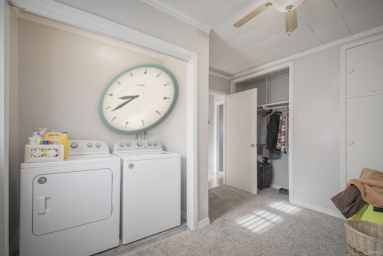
8,38
